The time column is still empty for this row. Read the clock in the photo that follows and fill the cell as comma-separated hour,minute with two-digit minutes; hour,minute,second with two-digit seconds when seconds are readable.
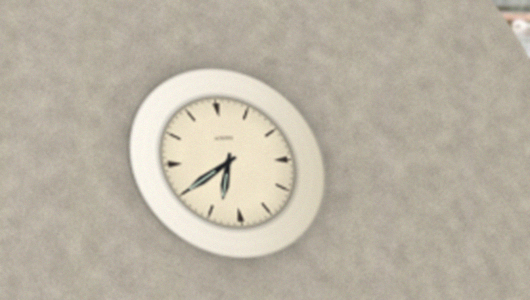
6,40
